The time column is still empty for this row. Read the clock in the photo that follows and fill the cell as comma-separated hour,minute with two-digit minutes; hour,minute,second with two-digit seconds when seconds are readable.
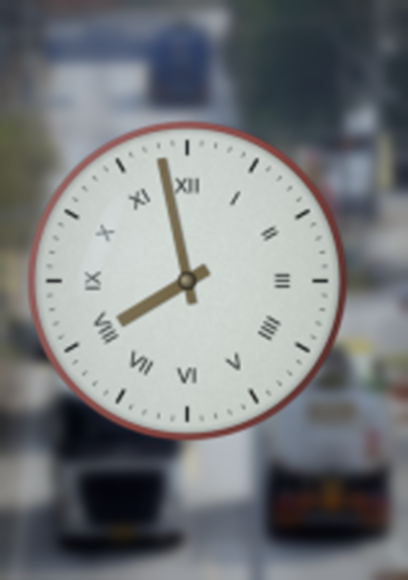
7,58
